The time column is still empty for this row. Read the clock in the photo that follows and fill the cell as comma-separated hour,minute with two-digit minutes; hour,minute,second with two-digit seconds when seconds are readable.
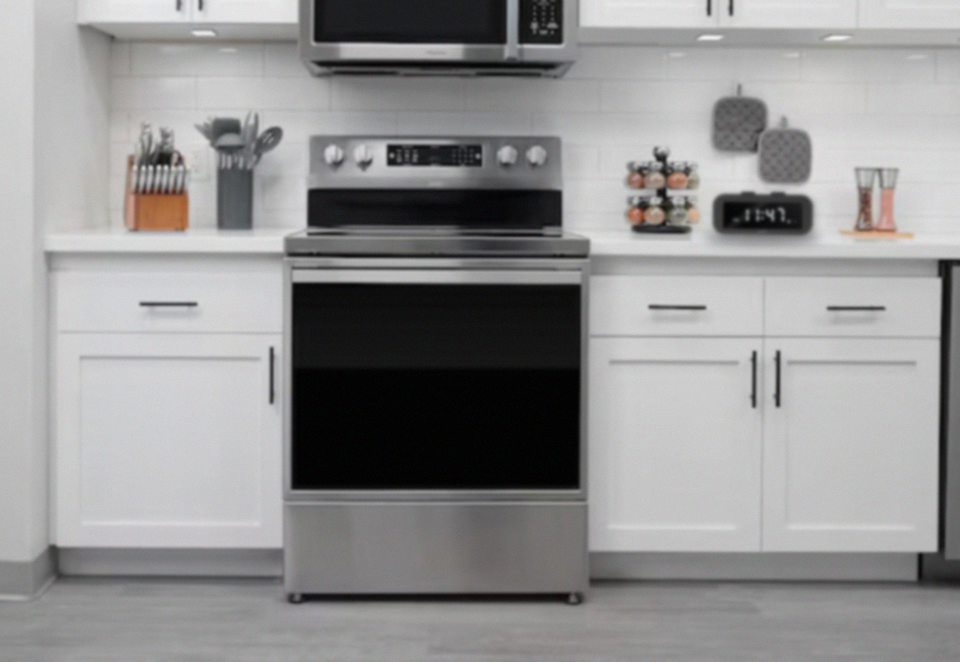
11,47
